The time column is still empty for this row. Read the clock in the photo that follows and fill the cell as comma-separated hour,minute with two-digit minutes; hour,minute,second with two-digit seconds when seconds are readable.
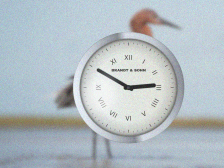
2,50
